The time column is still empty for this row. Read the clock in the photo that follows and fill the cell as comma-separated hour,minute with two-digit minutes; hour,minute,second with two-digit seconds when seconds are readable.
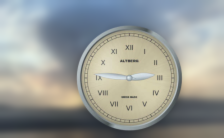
2,46
